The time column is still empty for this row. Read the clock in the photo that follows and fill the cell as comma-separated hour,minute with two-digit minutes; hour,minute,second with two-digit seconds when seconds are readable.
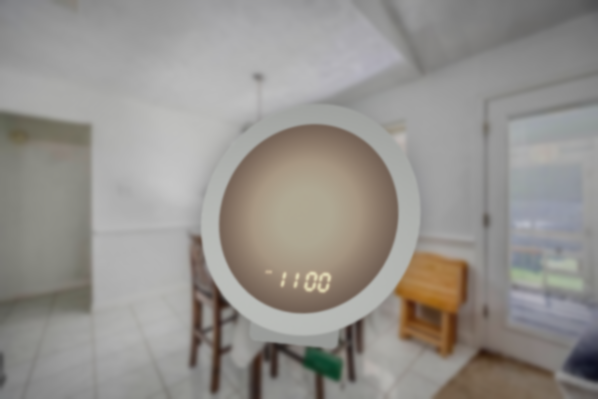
11,00
